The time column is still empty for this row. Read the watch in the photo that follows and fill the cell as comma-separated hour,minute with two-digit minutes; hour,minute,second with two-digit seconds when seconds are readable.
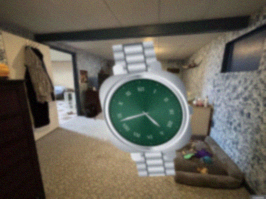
4,43
